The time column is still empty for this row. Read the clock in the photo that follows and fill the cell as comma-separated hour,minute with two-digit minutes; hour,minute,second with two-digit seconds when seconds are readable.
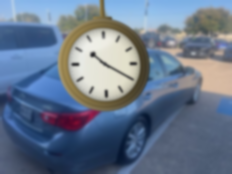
10,20
